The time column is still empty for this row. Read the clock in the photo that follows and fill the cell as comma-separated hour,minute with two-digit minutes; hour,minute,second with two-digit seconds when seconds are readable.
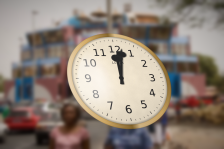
12,02
